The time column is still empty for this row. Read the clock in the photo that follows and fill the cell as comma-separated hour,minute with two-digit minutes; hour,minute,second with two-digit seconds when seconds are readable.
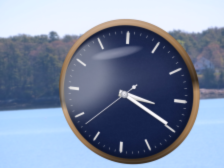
3,19,38
